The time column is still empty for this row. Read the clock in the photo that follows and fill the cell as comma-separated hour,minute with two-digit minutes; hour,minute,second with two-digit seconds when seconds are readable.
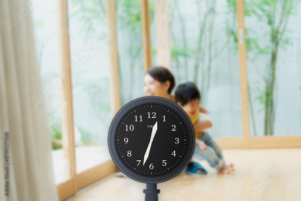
12,33
